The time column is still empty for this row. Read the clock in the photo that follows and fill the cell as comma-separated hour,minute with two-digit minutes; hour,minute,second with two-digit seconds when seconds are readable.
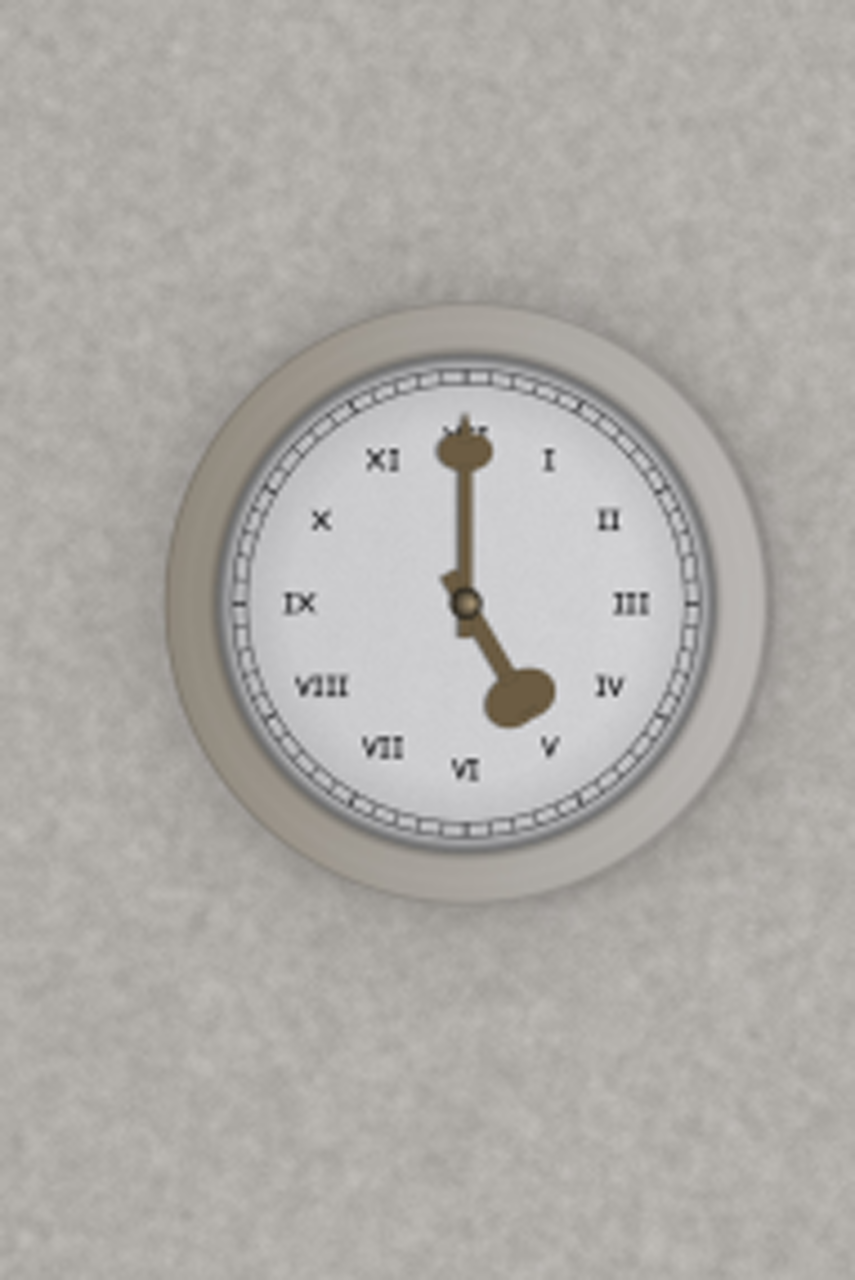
5,00
